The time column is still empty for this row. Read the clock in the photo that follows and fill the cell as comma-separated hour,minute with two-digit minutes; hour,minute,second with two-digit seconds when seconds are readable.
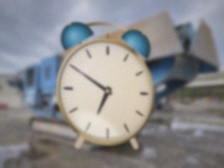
6,50
